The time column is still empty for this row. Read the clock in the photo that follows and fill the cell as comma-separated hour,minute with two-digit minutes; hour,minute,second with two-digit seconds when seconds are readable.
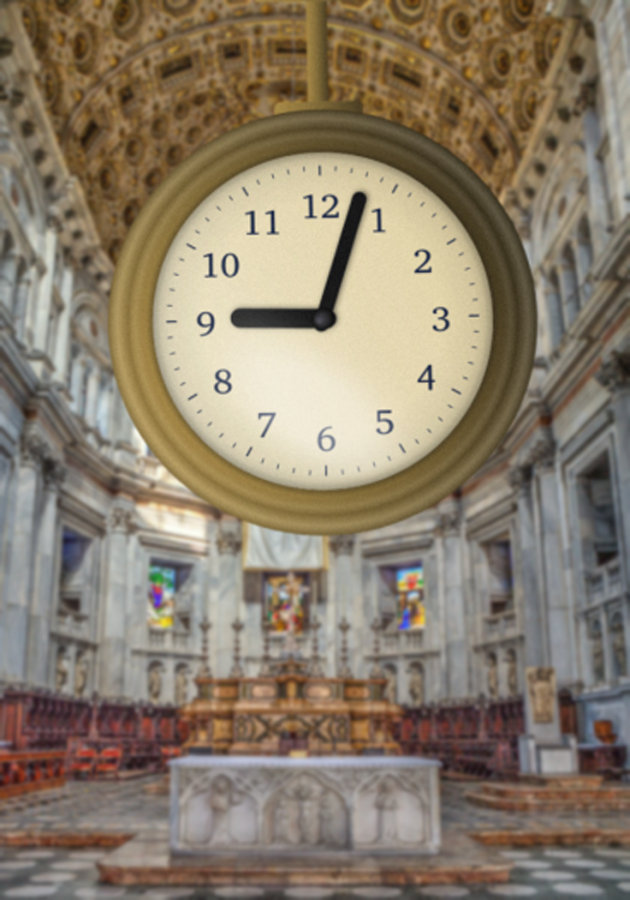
9,03
